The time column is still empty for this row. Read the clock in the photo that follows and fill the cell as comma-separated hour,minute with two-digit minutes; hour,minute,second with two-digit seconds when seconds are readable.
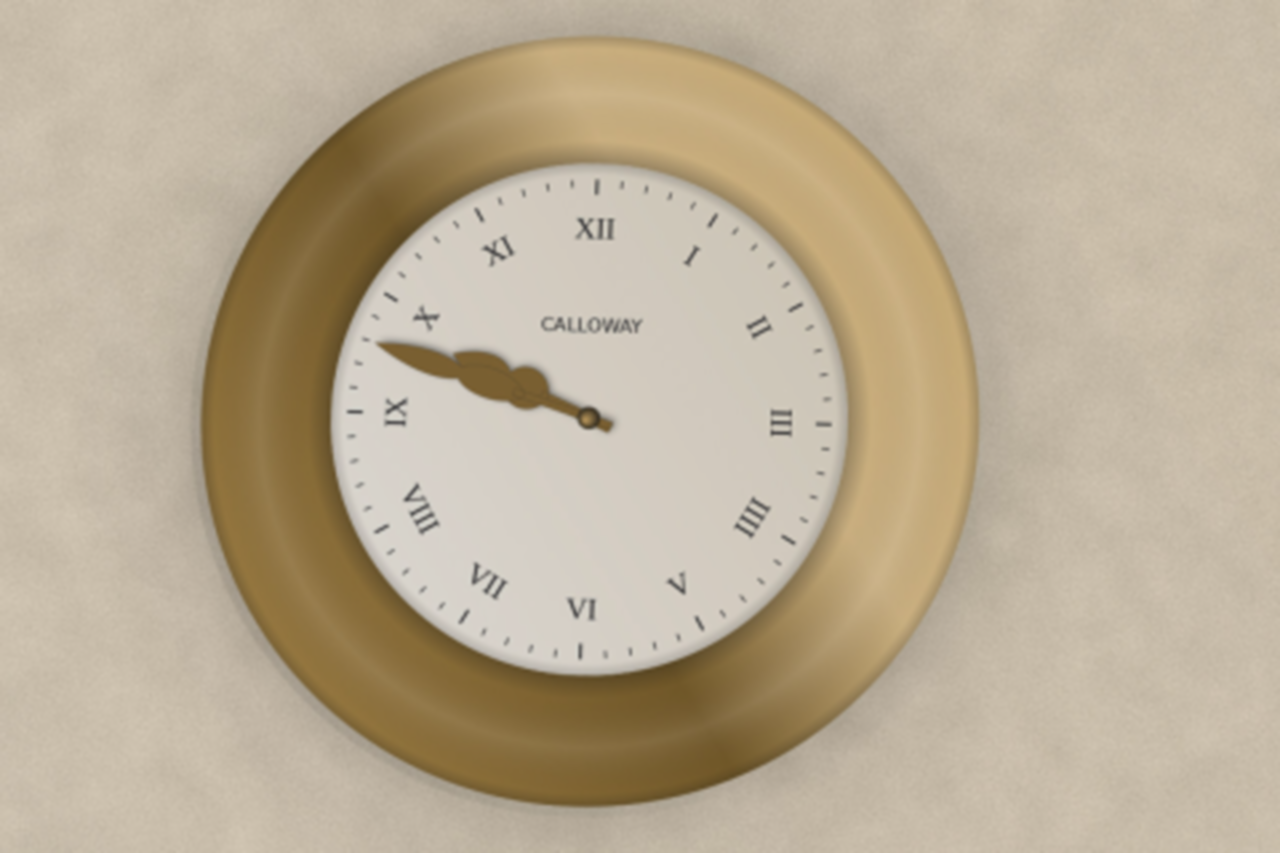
9,48
